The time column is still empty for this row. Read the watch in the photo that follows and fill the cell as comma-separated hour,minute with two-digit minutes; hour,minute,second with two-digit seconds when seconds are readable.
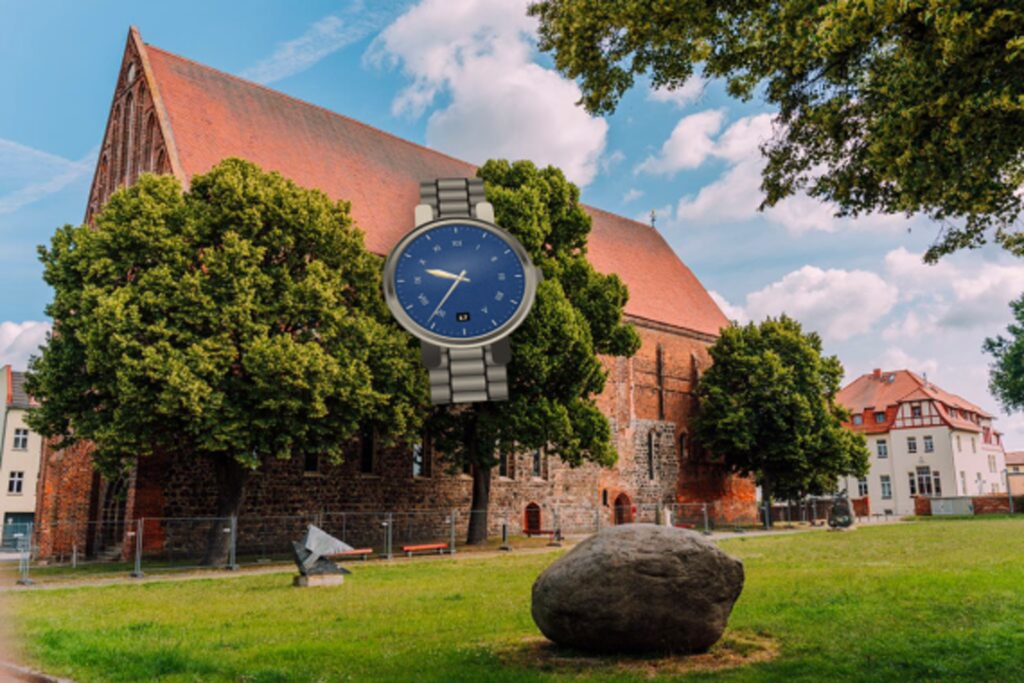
9,36
